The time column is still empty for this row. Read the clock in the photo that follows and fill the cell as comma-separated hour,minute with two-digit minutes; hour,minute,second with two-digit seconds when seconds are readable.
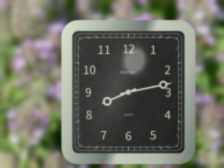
8,13
